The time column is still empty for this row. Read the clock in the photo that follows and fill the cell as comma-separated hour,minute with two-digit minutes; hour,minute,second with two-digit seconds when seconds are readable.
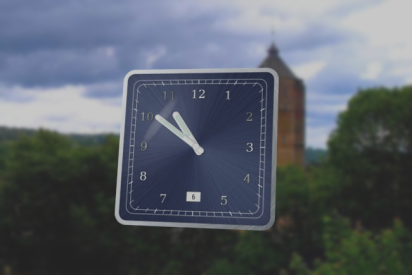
10,51
